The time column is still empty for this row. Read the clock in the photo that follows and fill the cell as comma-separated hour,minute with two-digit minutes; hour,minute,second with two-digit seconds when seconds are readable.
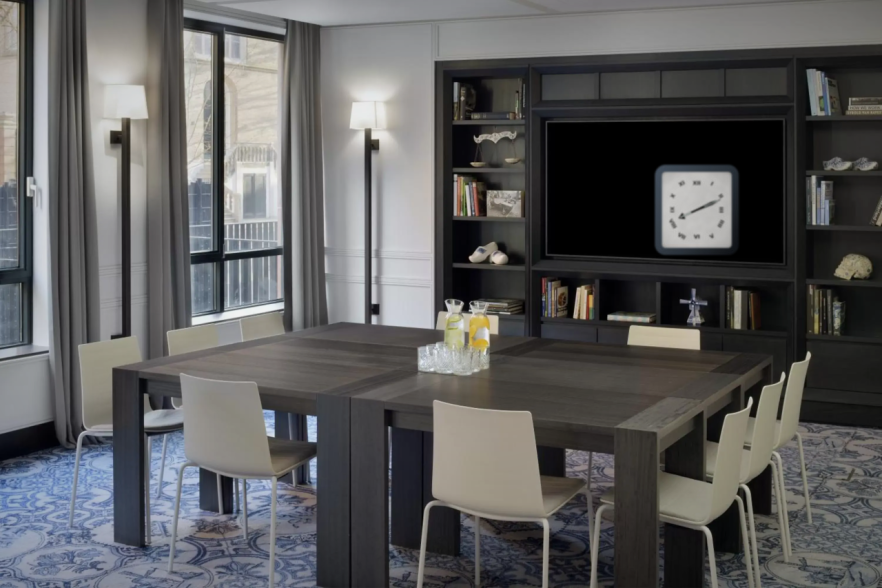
8,11
